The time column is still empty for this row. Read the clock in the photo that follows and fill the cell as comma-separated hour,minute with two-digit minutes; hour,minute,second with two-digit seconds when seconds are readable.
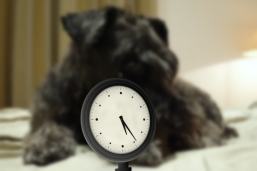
5,24
